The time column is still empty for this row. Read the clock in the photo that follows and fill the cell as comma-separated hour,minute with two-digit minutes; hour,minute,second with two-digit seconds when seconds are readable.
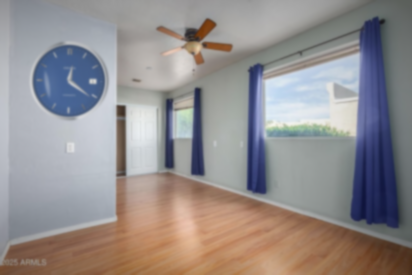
12,21
